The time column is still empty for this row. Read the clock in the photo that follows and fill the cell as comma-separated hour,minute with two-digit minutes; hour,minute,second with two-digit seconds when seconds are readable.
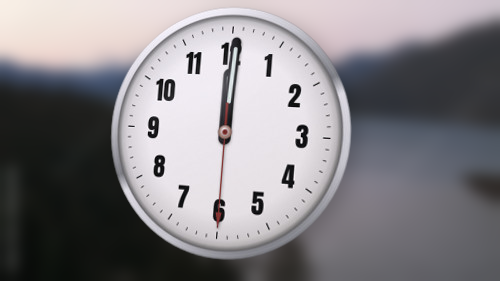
12,00,30
